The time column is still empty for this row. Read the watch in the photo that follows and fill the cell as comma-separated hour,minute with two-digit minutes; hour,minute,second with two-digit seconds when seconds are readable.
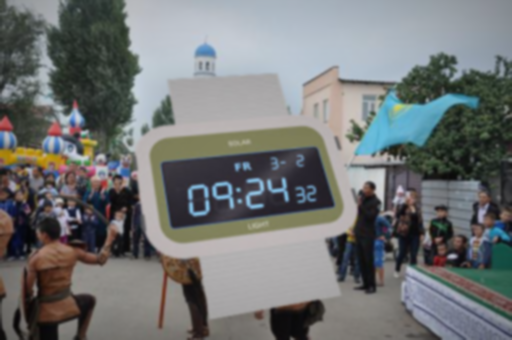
9,24,32
